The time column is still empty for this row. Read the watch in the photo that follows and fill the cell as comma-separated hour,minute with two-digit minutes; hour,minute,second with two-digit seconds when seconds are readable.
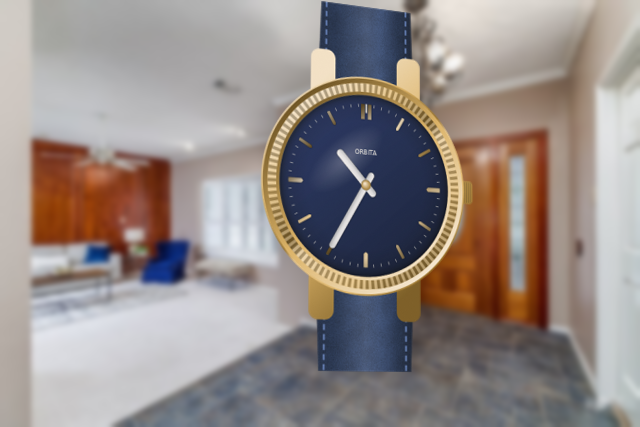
10,35
